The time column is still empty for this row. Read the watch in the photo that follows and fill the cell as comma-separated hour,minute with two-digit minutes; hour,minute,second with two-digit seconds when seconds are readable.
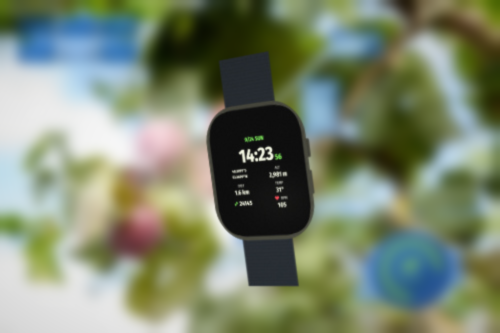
14,23
